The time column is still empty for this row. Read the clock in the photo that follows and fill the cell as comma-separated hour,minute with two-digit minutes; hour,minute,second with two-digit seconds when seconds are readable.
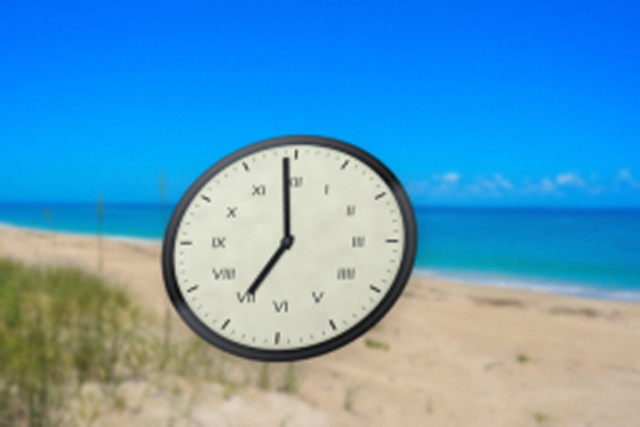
6,59
